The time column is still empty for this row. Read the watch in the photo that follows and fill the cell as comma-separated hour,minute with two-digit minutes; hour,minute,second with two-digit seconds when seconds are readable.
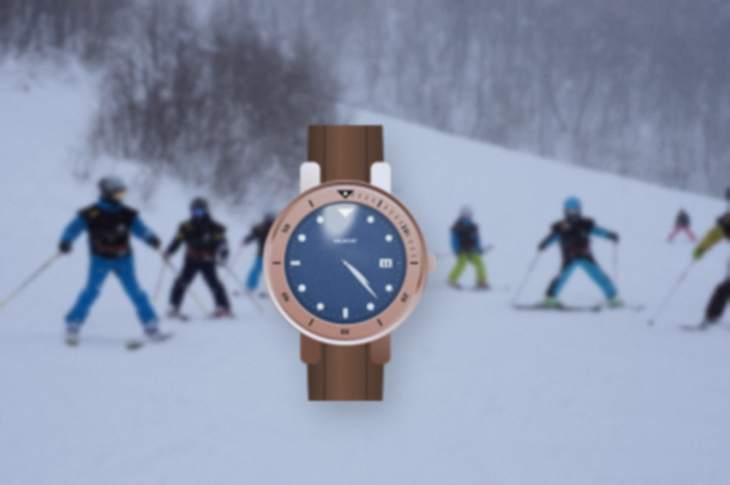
4,23
